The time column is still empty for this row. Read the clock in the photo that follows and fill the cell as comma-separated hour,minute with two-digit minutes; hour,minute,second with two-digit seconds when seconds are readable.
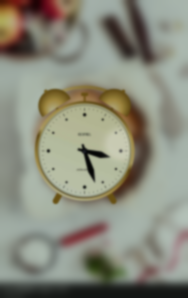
3,27
